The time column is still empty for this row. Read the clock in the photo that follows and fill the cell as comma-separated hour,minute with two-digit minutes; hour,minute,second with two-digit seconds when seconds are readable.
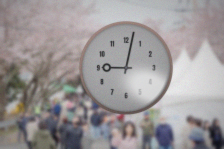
9,02
